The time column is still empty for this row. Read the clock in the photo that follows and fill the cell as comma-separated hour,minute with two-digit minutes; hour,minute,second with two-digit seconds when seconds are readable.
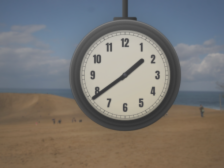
1,39
